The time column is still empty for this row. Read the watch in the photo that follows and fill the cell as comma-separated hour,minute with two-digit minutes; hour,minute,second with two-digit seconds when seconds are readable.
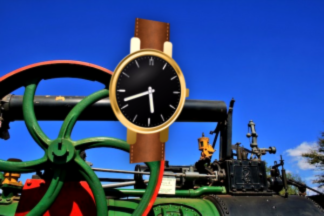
5,42
